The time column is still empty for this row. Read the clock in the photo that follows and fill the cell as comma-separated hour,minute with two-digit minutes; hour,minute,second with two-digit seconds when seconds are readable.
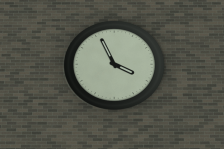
3,56
